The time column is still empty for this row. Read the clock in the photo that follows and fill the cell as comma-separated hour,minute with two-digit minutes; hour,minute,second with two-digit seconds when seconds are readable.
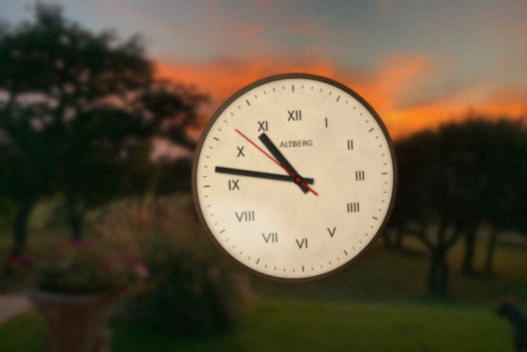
10,46,52
